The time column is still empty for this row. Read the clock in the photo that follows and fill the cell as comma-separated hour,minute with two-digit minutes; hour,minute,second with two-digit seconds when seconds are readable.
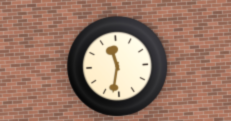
11,32
